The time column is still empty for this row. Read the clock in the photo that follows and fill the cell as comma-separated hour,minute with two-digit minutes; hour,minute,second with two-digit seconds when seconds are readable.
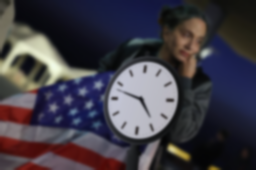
4,48
